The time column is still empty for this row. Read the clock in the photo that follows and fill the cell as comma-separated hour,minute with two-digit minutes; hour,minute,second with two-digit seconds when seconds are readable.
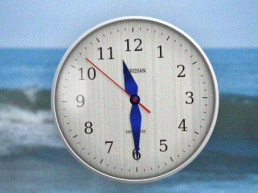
11,29,52
